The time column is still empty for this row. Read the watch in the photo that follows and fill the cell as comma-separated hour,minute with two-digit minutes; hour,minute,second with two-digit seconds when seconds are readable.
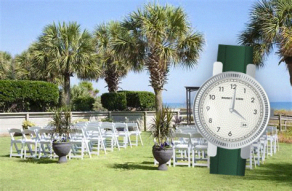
4,01
